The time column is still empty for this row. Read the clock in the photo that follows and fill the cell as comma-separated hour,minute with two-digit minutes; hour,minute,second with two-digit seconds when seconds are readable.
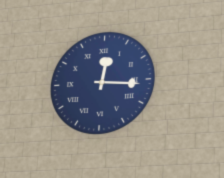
12,16
